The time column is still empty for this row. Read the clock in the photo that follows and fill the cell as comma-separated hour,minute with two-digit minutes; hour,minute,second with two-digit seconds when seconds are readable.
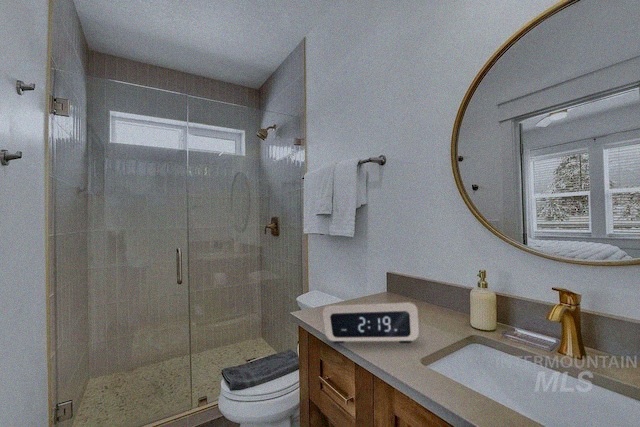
2,19
